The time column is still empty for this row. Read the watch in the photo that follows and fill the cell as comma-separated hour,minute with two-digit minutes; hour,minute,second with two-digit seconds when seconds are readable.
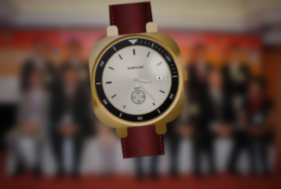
3,24
